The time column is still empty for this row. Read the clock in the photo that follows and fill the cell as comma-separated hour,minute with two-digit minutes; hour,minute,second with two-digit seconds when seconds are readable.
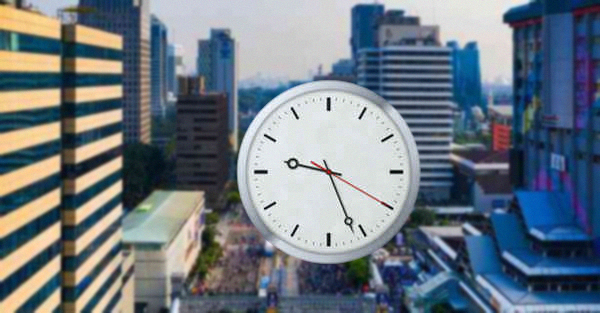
9,26,20
